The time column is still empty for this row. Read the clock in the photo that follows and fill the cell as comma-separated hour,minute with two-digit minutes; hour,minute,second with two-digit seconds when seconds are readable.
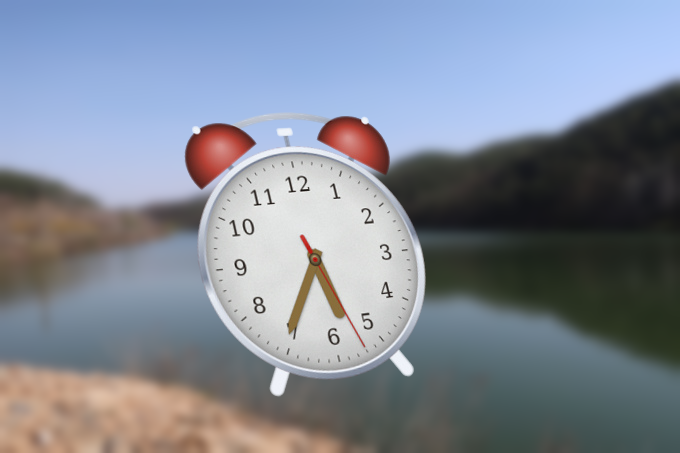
5,35,27
